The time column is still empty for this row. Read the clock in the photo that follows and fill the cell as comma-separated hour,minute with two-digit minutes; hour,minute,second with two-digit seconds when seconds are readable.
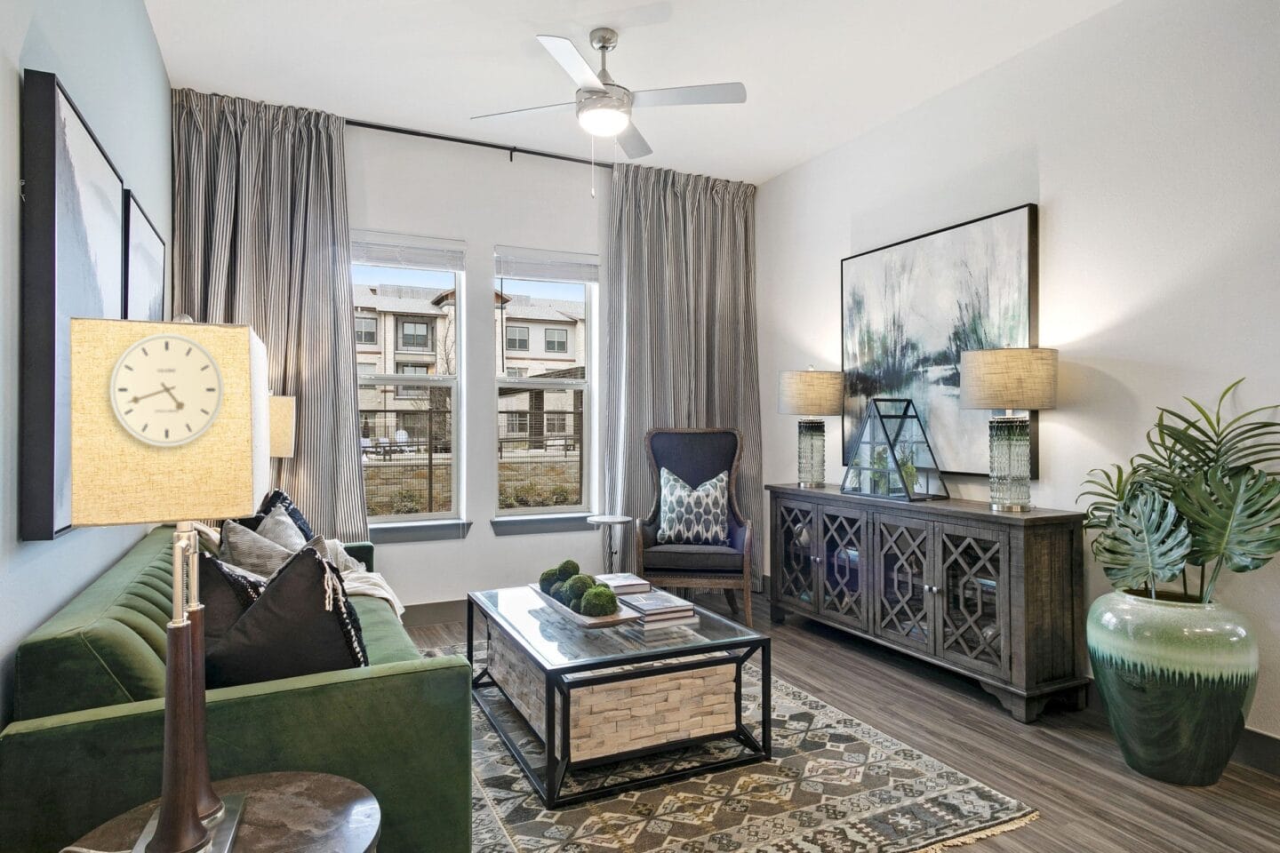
4,42
